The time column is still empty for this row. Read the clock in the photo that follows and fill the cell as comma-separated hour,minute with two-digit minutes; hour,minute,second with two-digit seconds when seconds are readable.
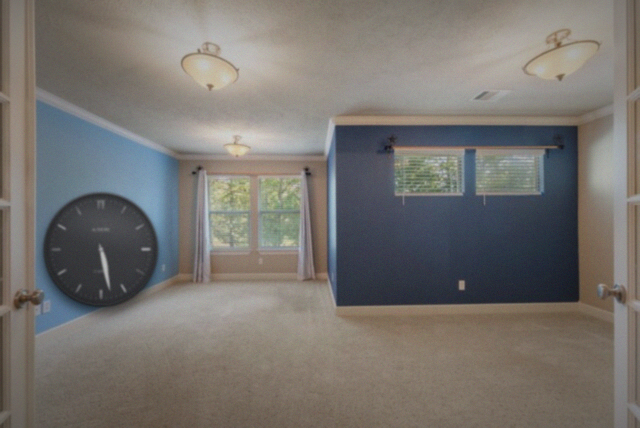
5,28
